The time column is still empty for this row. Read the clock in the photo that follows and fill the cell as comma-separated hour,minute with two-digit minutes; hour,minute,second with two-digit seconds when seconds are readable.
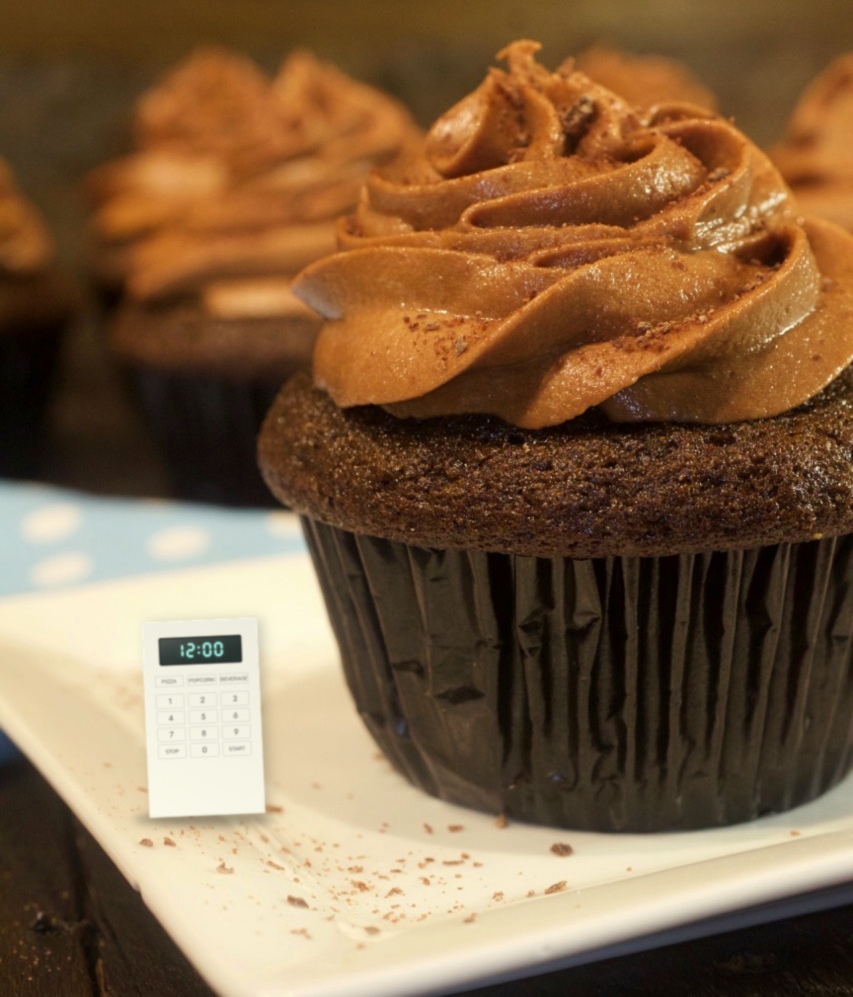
12,00
